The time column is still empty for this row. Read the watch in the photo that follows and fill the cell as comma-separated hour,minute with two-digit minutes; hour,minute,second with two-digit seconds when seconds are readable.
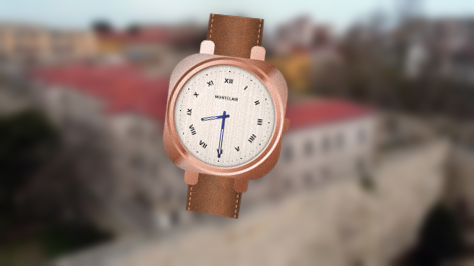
8,30
